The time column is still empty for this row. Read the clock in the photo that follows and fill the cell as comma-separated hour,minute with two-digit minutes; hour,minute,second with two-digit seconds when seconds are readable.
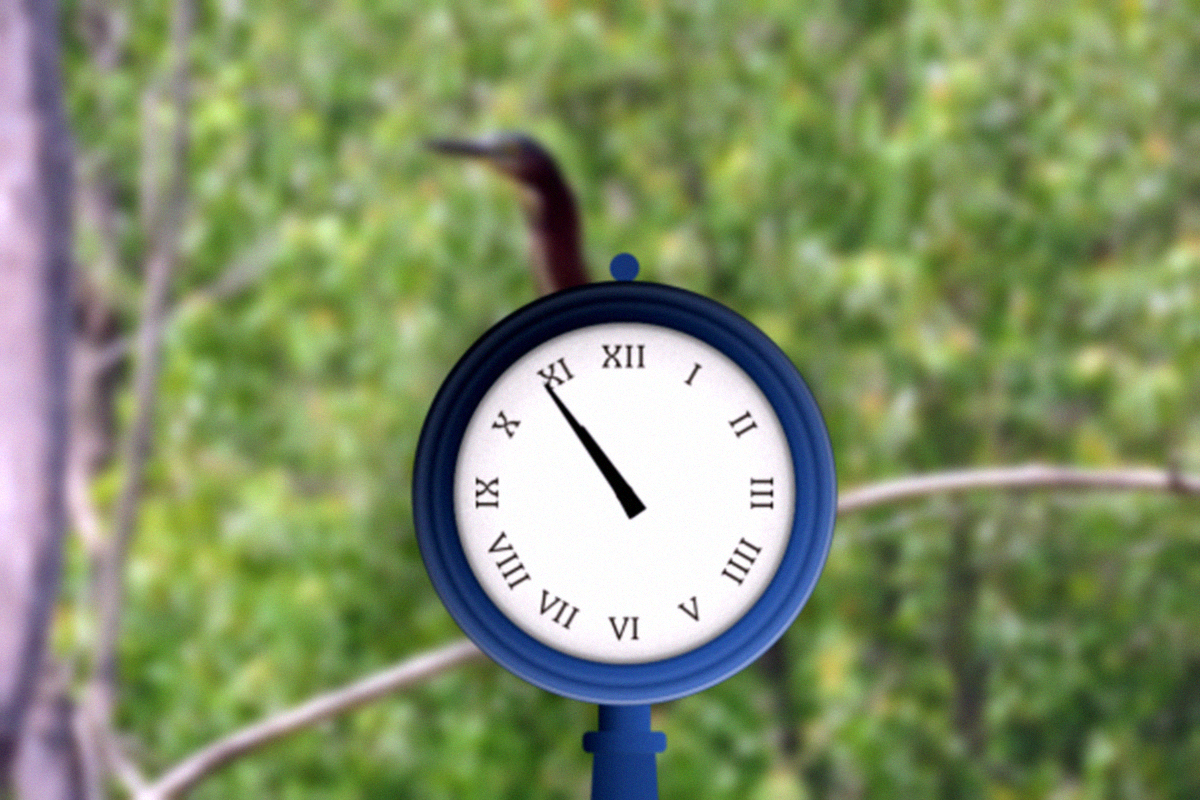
10,54
